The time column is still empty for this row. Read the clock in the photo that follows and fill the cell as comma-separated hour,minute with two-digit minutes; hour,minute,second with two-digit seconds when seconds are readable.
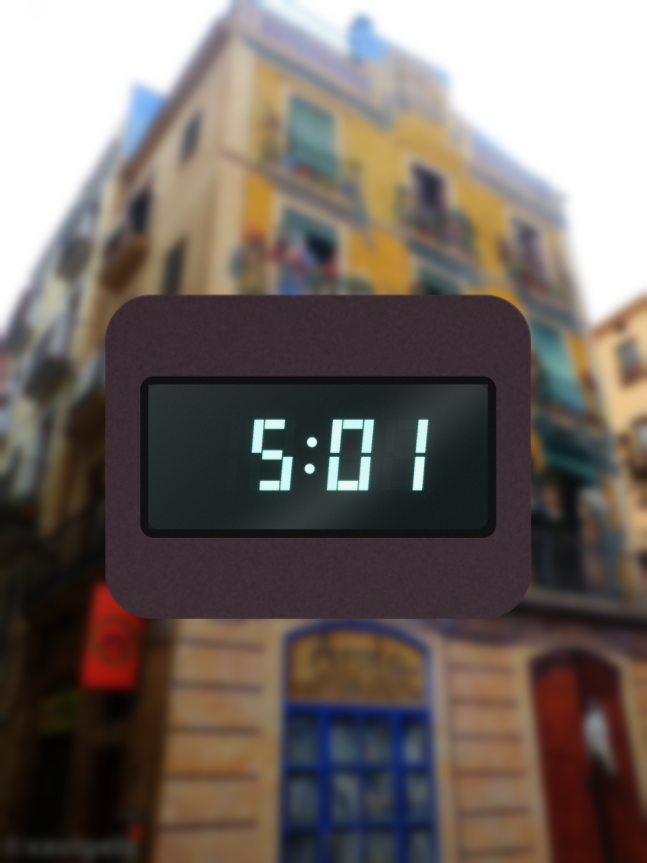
5,01
